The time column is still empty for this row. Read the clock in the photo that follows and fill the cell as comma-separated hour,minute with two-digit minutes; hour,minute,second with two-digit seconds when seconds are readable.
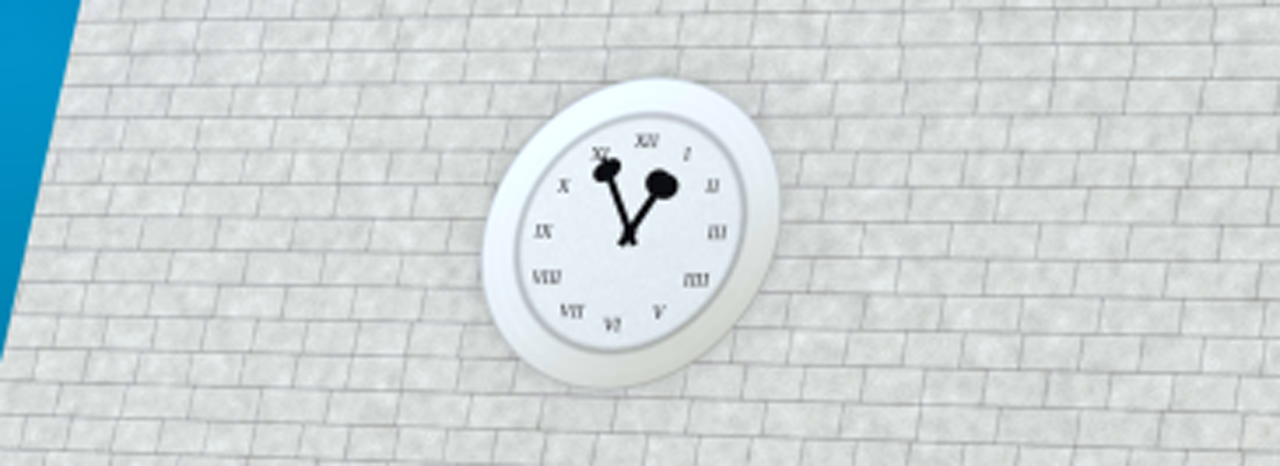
12,55
